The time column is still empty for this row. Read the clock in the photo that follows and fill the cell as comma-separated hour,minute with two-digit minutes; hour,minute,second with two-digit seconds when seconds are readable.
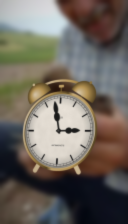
2,58
